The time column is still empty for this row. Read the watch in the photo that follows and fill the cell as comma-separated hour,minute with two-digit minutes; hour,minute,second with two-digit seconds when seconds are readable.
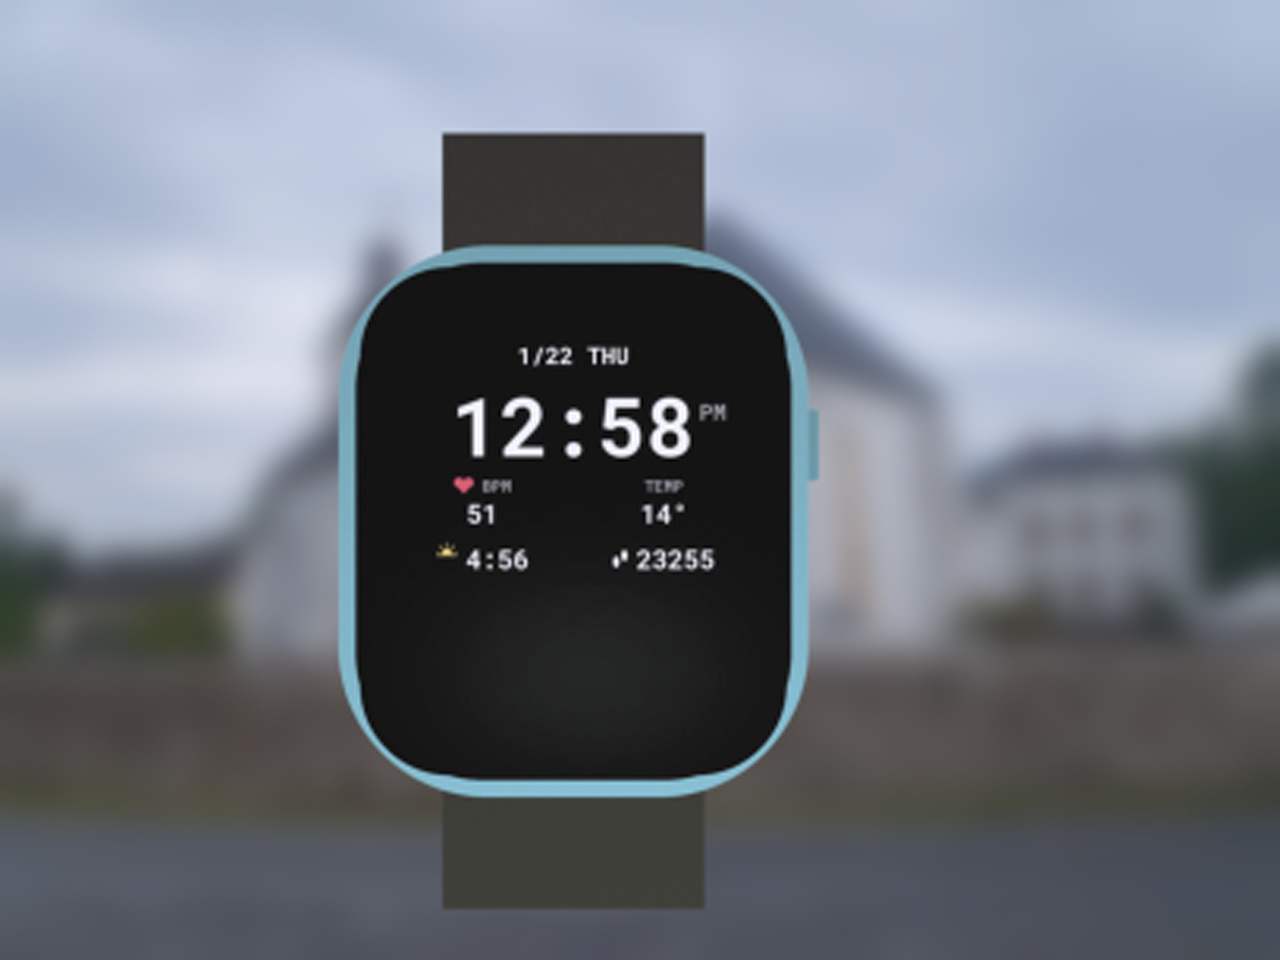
12,58
